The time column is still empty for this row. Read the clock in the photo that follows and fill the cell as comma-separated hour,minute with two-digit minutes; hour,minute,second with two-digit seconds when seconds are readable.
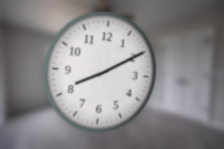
8,10
